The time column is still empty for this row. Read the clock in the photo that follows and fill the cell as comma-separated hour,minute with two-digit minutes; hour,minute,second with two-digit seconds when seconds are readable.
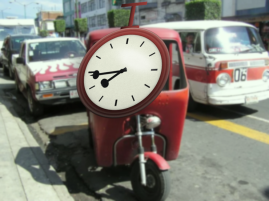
7,44
